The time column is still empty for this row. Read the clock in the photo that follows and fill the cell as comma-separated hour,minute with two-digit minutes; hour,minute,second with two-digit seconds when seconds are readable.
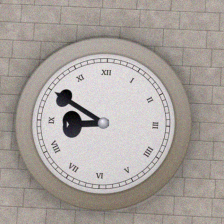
8,50
